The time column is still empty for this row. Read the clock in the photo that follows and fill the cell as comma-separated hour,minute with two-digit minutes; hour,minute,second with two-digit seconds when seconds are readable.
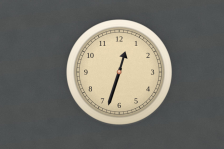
12,33
